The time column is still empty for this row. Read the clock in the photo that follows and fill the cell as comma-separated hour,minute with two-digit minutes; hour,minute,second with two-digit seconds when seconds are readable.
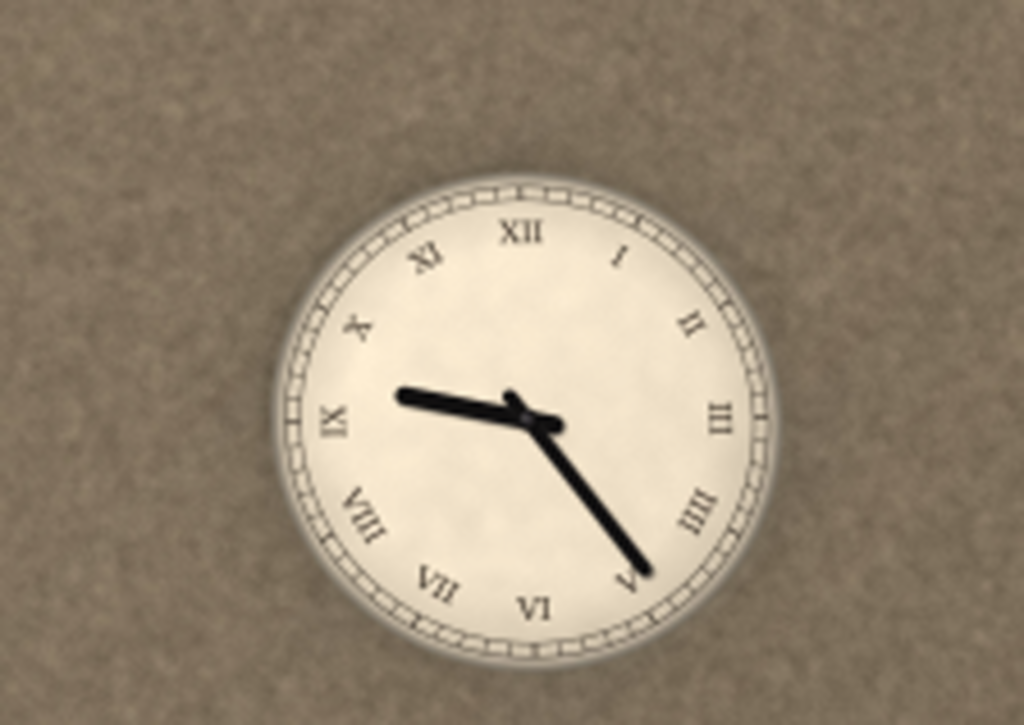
9,24
